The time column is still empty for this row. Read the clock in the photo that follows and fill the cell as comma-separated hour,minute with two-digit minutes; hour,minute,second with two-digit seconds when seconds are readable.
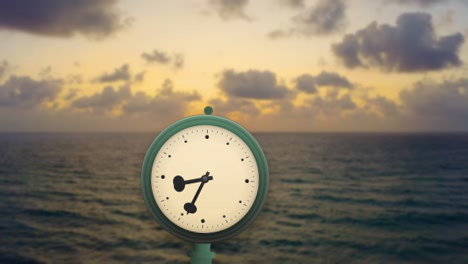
8,34
